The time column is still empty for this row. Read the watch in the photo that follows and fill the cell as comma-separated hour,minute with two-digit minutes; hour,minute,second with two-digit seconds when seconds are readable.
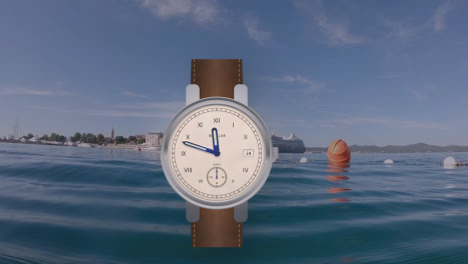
11,48
